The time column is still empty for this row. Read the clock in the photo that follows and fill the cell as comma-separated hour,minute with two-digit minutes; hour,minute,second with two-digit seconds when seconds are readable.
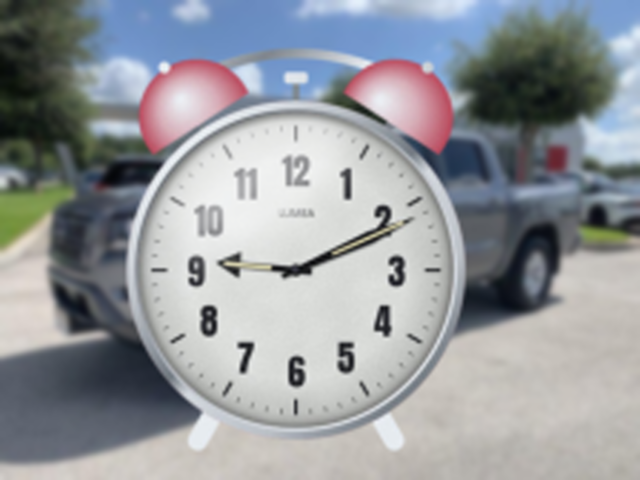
9,11
